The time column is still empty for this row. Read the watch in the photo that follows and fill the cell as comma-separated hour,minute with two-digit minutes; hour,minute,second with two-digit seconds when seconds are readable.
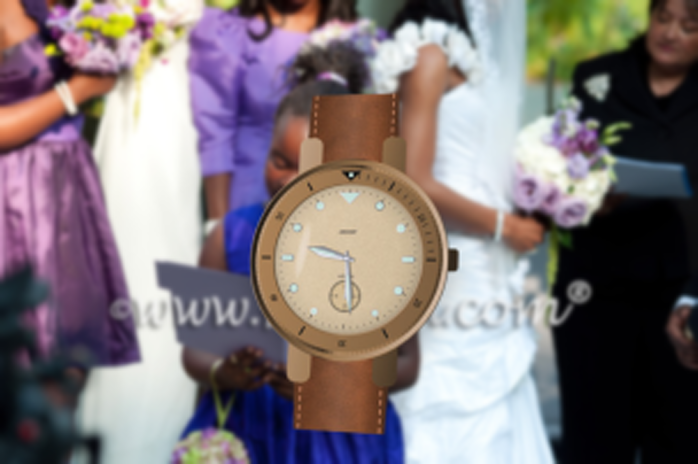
9,29
